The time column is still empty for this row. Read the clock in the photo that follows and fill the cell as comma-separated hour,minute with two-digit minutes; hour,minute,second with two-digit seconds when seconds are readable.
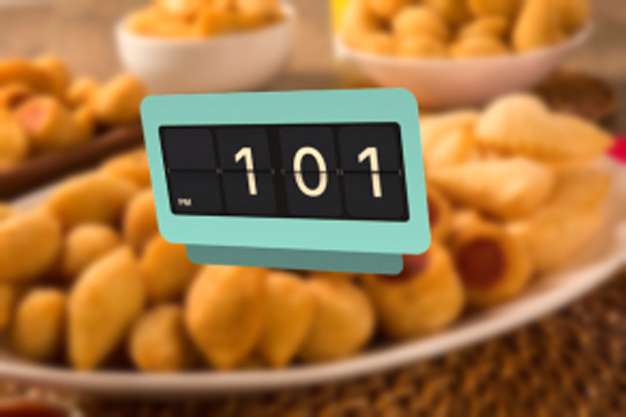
1,01
